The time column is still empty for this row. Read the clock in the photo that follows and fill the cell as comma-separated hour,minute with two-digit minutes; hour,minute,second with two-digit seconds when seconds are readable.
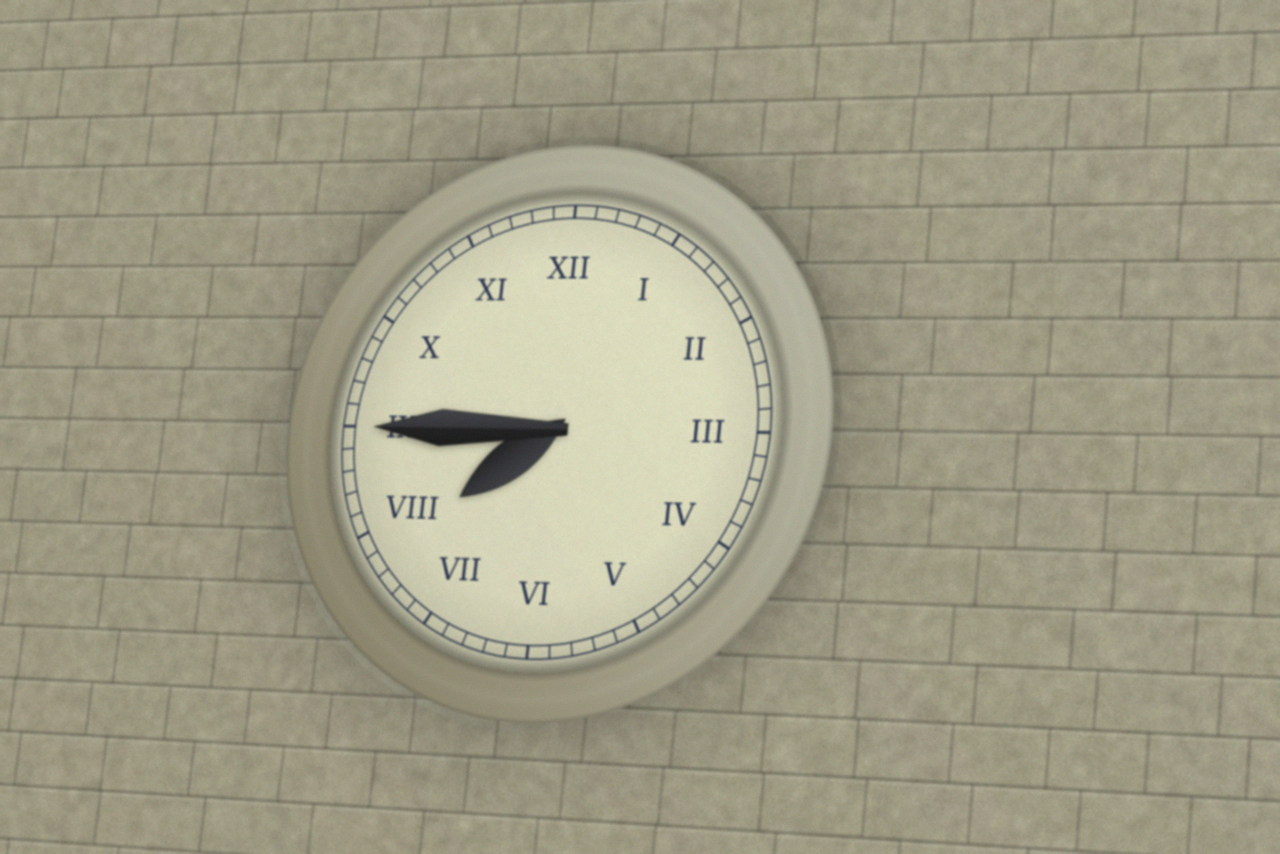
7,45
